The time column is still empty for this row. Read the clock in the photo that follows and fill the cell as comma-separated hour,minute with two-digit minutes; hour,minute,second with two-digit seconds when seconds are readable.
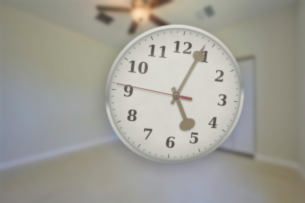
5,03,46
